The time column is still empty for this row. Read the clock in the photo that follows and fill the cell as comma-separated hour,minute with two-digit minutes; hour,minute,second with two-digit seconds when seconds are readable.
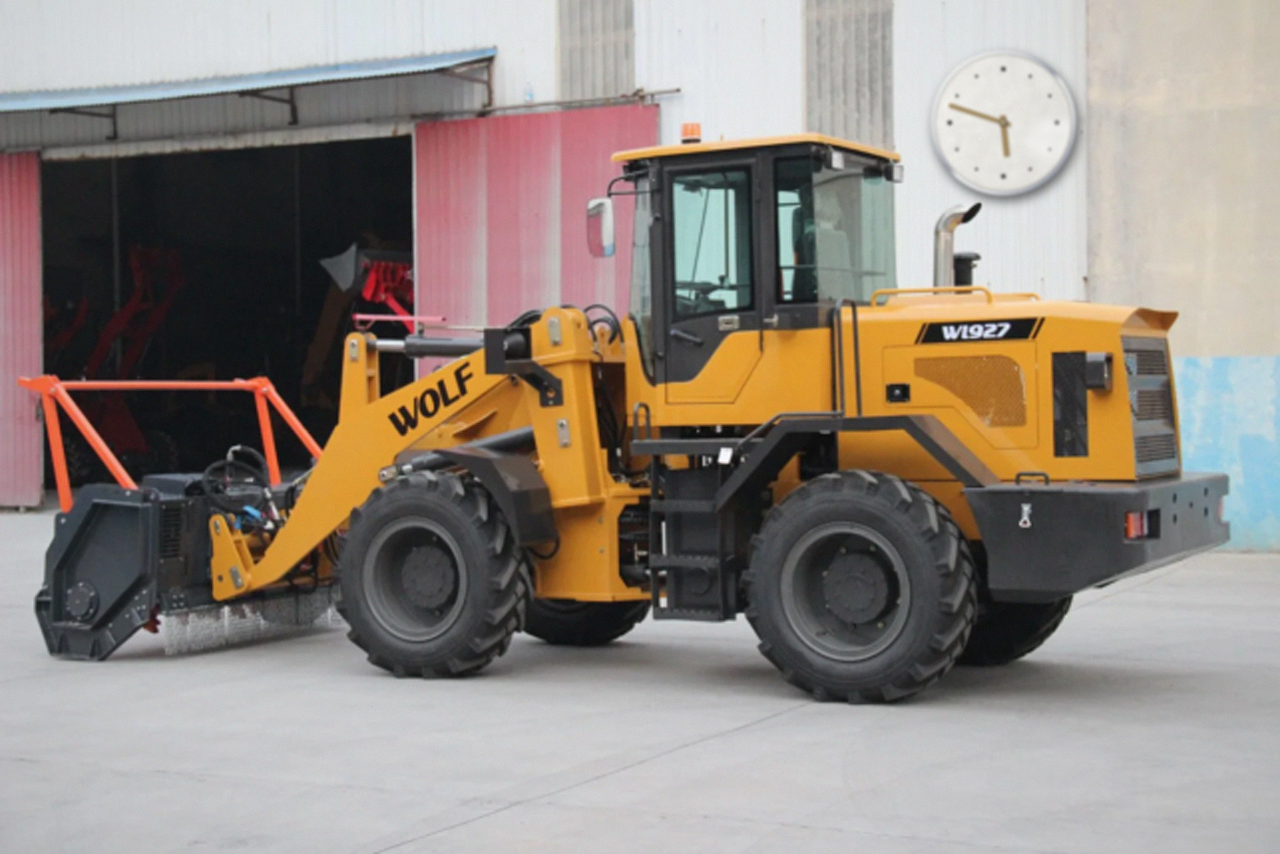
5,48
